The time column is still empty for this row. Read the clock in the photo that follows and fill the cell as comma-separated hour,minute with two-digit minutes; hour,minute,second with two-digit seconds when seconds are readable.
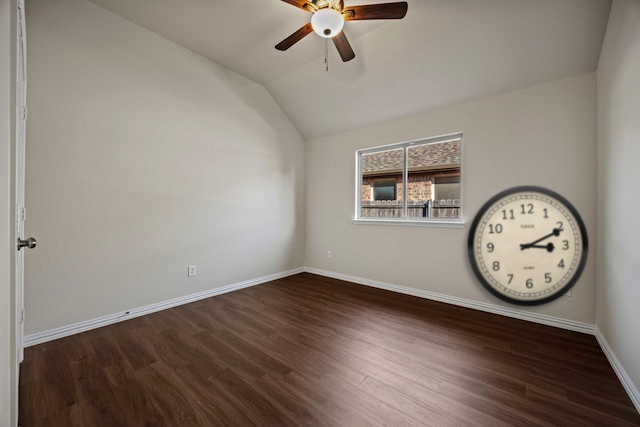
3,11
